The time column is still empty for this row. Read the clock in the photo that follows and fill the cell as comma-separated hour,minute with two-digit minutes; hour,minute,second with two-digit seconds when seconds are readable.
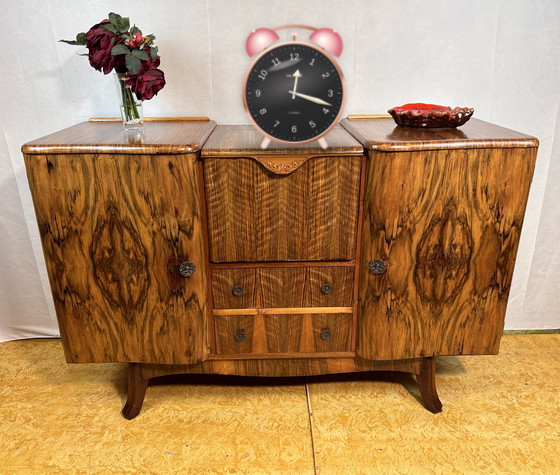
12,18
